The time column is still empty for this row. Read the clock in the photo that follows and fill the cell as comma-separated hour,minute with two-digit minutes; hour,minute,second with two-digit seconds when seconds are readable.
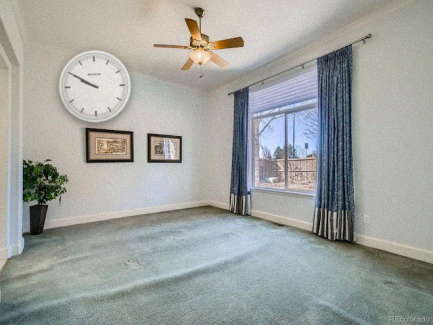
9,50
